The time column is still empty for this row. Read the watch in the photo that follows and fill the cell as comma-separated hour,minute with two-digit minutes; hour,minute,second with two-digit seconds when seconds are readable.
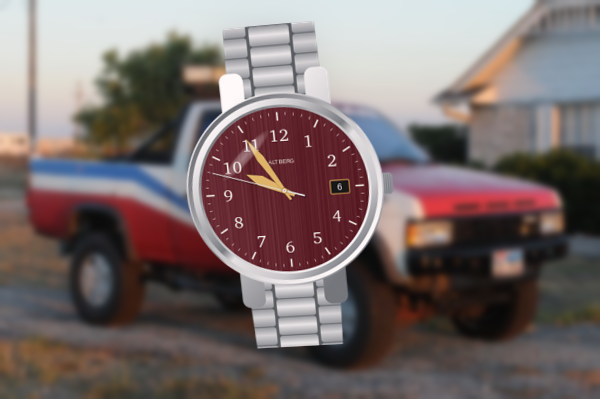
9,54,48
